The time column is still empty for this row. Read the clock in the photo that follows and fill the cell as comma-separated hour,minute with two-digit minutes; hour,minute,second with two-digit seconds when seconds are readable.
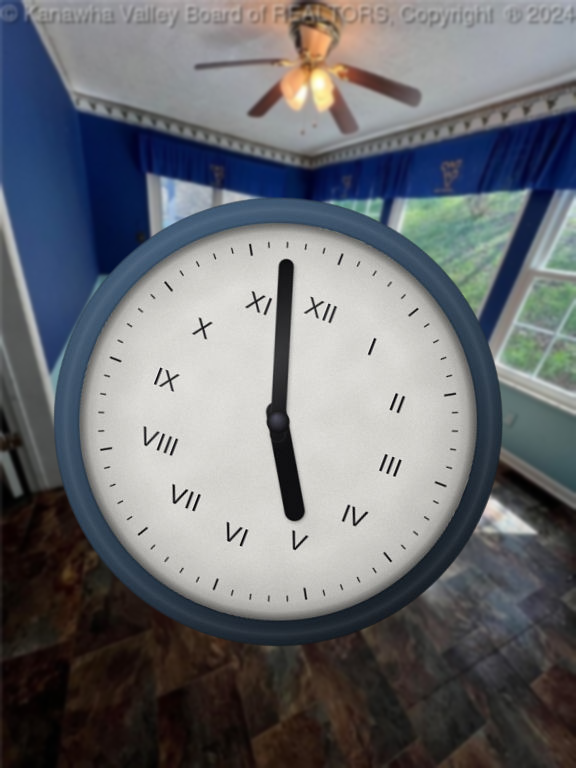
4,57
